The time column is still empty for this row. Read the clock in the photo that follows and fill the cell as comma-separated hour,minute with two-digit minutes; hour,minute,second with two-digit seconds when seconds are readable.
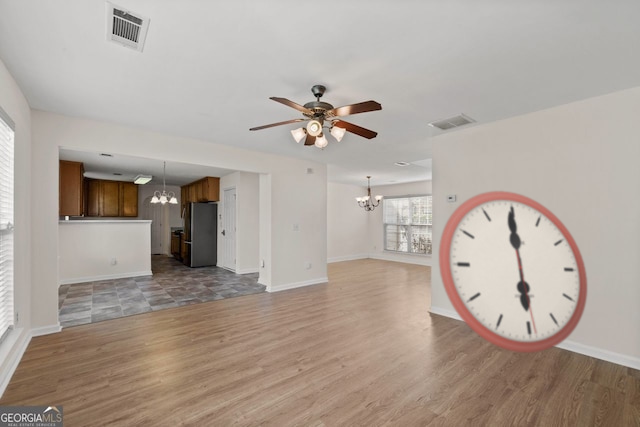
5,59,29
